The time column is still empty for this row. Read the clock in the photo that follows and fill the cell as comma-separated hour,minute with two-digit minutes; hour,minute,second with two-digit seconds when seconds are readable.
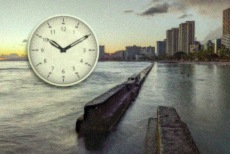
10,10
